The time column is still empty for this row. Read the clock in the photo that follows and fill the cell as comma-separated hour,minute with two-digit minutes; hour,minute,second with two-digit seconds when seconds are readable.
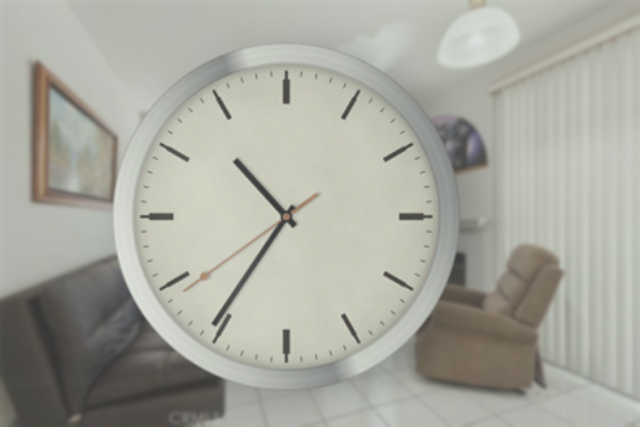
10,35,39
